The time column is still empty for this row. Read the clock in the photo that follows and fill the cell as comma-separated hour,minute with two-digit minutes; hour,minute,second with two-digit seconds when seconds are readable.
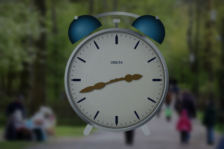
2,42
